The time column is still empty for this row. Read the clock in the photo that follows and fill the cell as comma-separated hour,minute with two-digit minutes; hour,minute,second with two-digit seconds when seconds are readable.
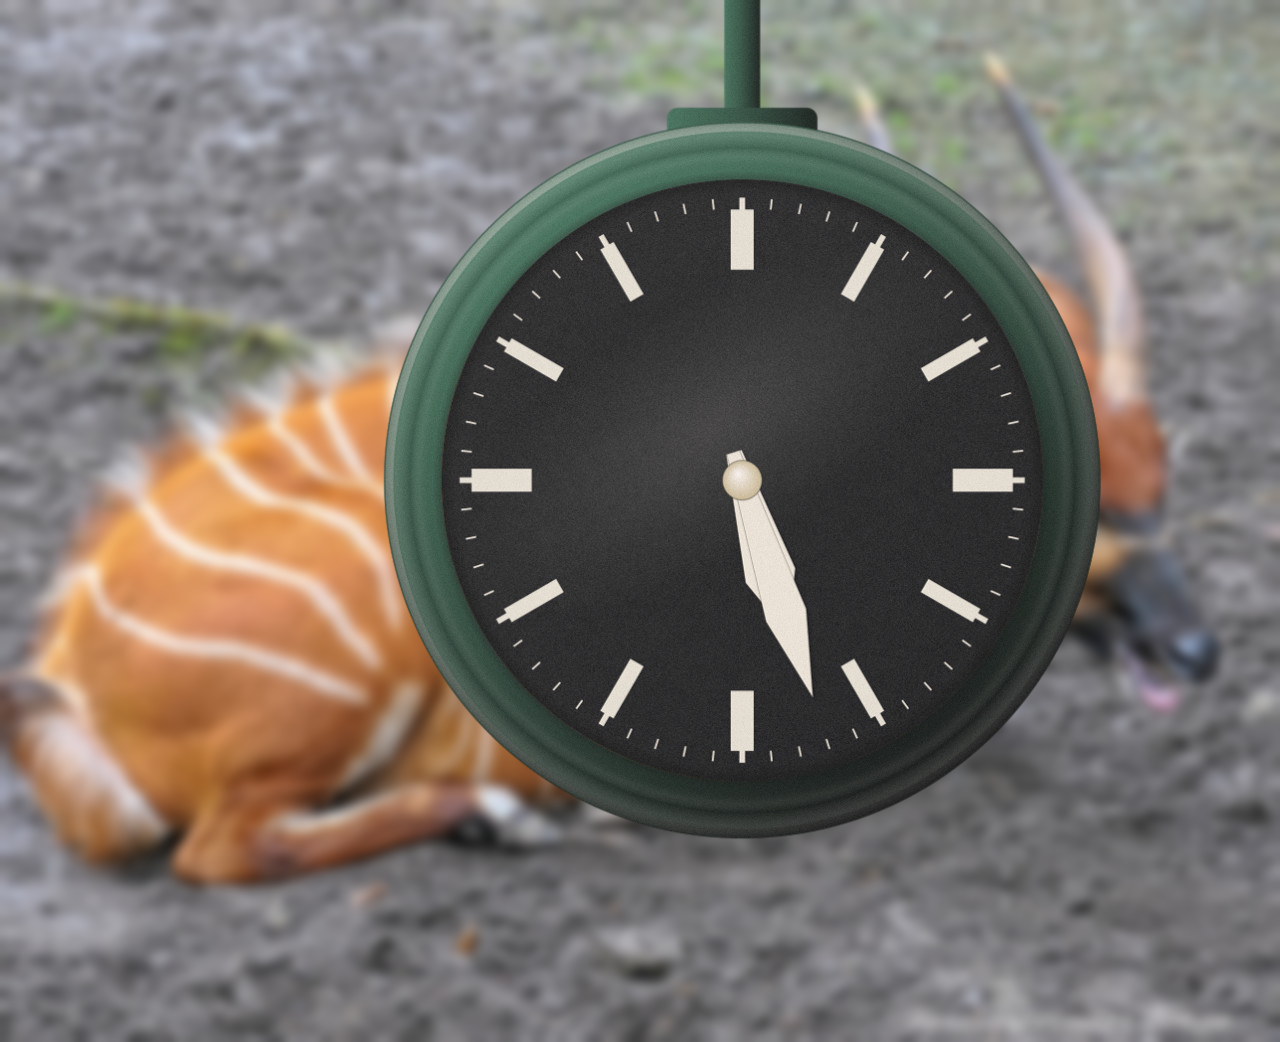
5,27
